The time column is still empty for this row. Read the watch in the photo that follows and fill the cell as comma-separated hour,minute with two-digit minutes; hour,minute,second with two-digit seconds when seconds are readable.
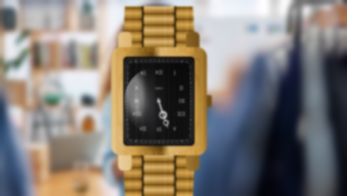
5,27
